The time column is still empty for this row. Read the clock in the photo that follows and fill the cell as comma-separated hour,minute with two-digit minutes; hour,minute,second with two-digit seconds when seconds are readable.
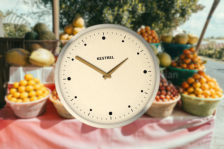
1,51
